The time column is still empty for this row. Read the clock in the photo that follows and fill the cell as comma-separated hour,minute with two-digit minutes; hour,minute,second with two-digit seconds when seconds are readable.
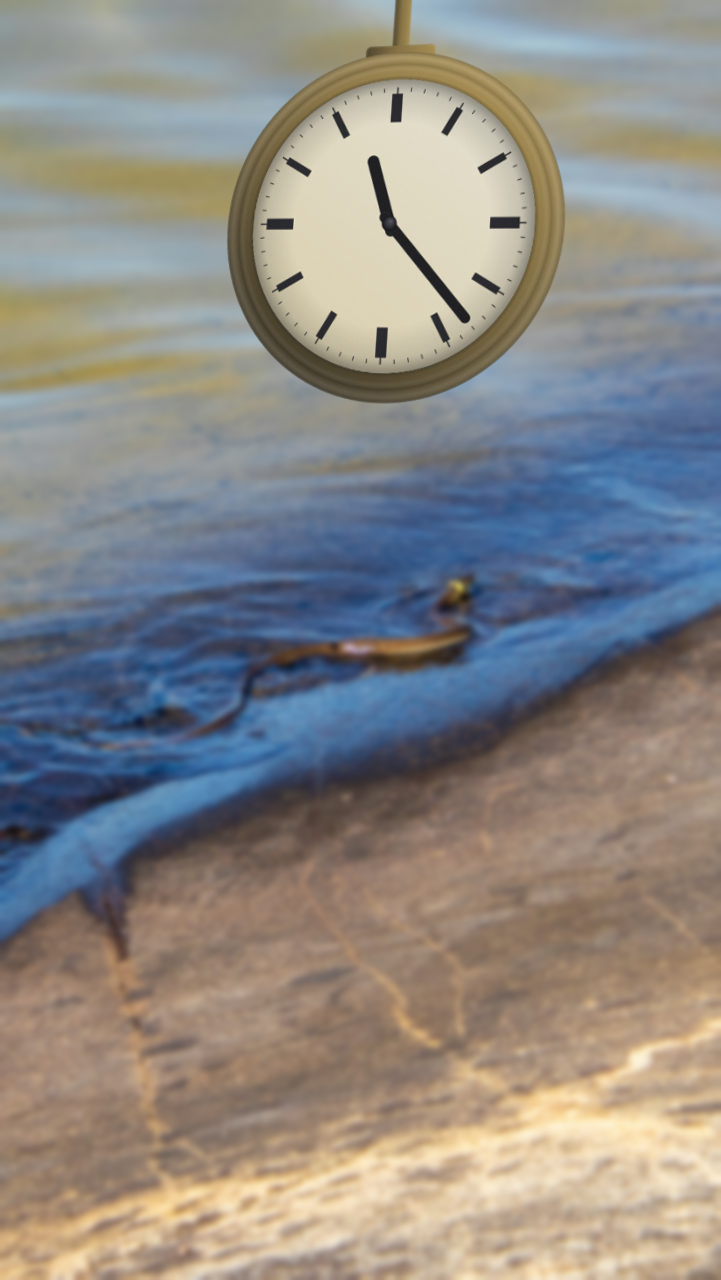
11,23
